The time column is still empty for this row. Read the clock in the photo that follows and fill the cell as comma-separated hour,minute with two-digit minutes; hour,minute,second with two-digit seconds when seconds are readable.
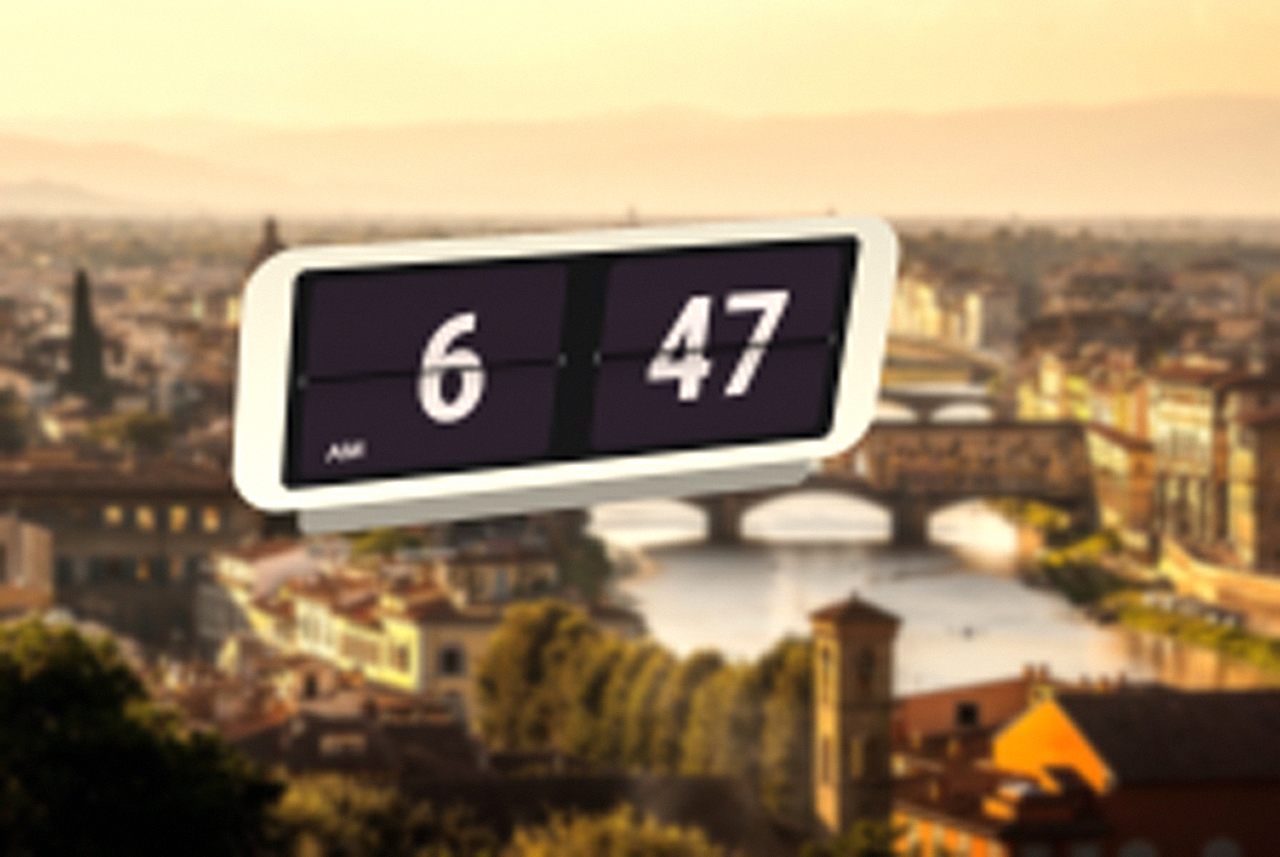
6,47
